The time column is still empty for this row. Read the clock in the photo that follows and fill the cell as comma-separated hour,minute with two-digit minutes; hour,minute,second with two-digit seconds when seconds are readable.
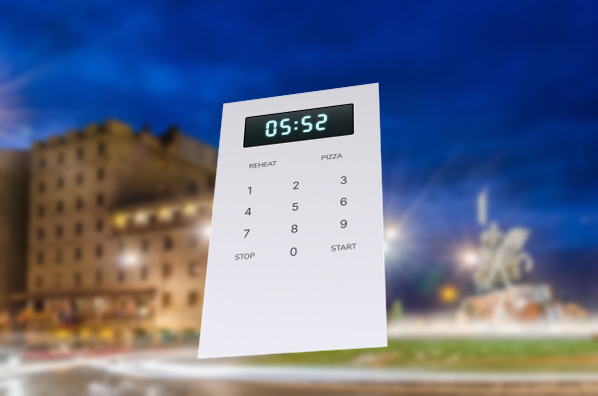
5,52
